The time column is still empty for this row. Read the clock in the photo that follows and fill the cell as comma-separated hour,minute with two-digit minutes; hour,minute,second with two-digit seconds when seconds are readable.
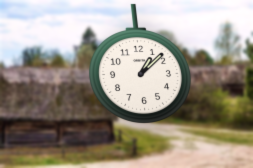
1,08
